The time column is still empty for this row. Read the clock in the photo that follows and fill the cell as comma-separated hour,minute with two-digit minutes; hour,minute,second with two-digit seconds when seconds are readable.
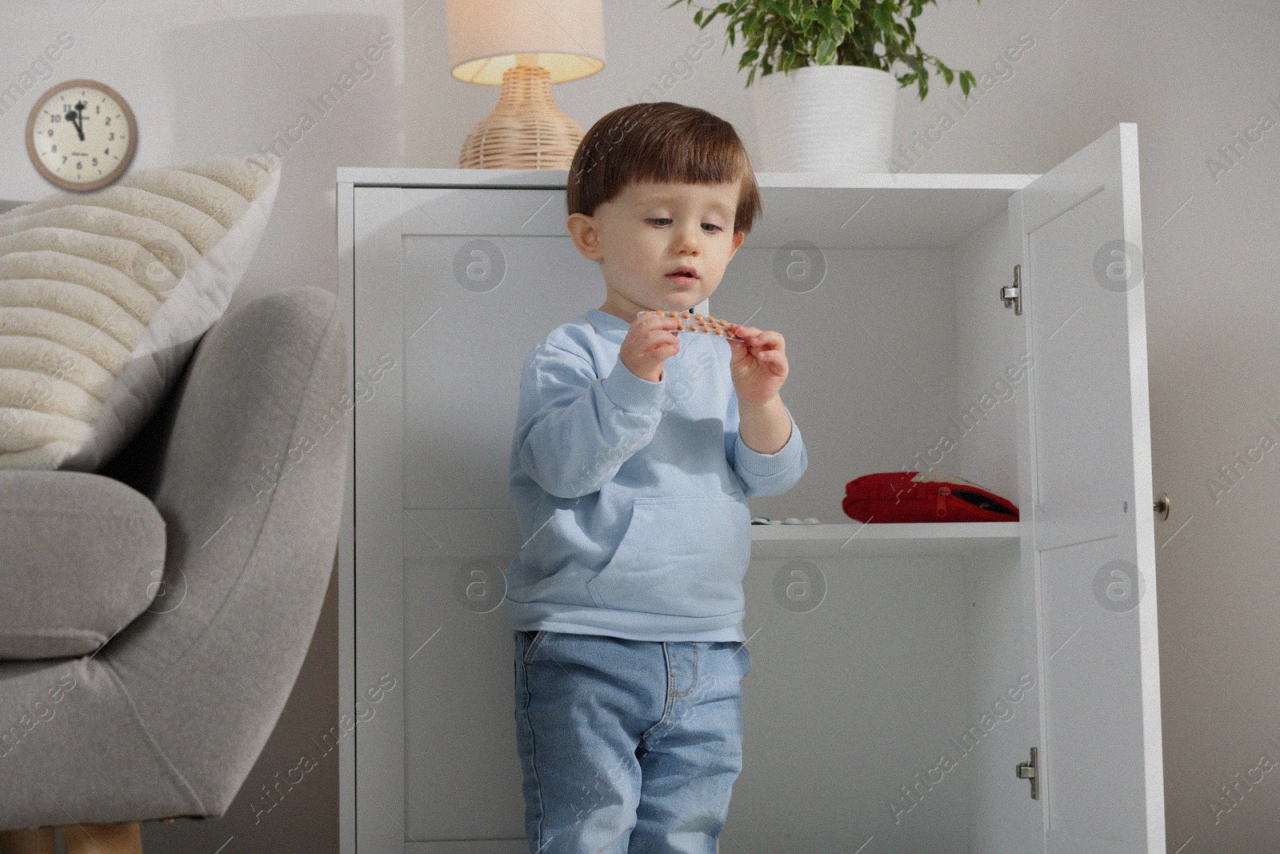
10,59
